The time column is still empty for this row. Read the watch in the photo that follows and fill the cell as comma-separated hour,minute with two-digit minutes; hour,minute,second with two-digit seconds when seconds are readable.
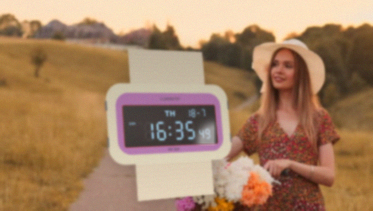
16,35
